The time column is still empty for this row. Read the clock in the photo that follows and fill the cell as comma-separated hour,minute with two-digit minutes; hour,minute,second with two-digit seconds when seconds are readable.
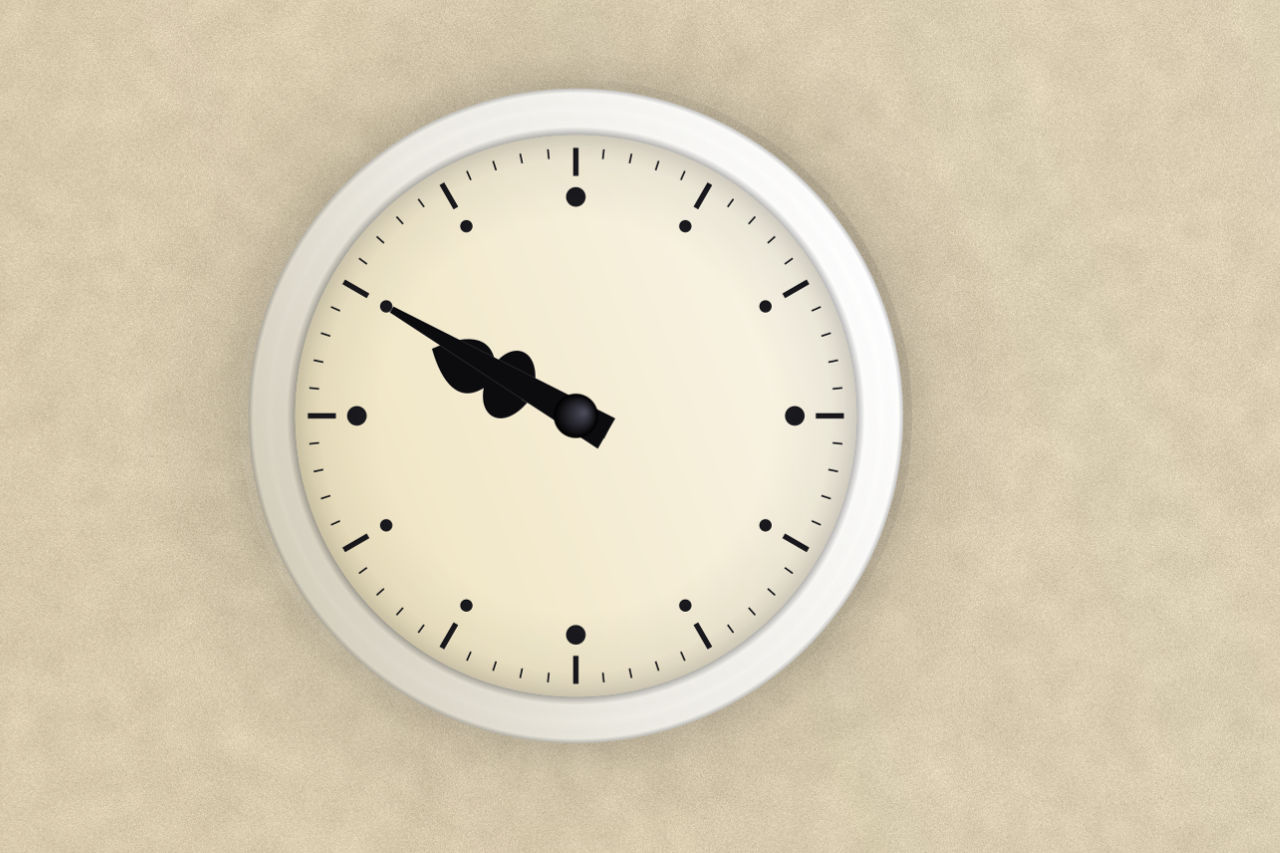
9,50
